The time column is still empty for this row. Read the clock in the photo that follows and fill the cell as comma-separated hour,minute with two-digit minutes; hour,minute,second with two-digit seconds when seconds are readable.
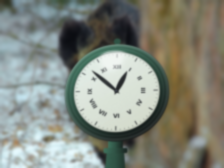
12,52
